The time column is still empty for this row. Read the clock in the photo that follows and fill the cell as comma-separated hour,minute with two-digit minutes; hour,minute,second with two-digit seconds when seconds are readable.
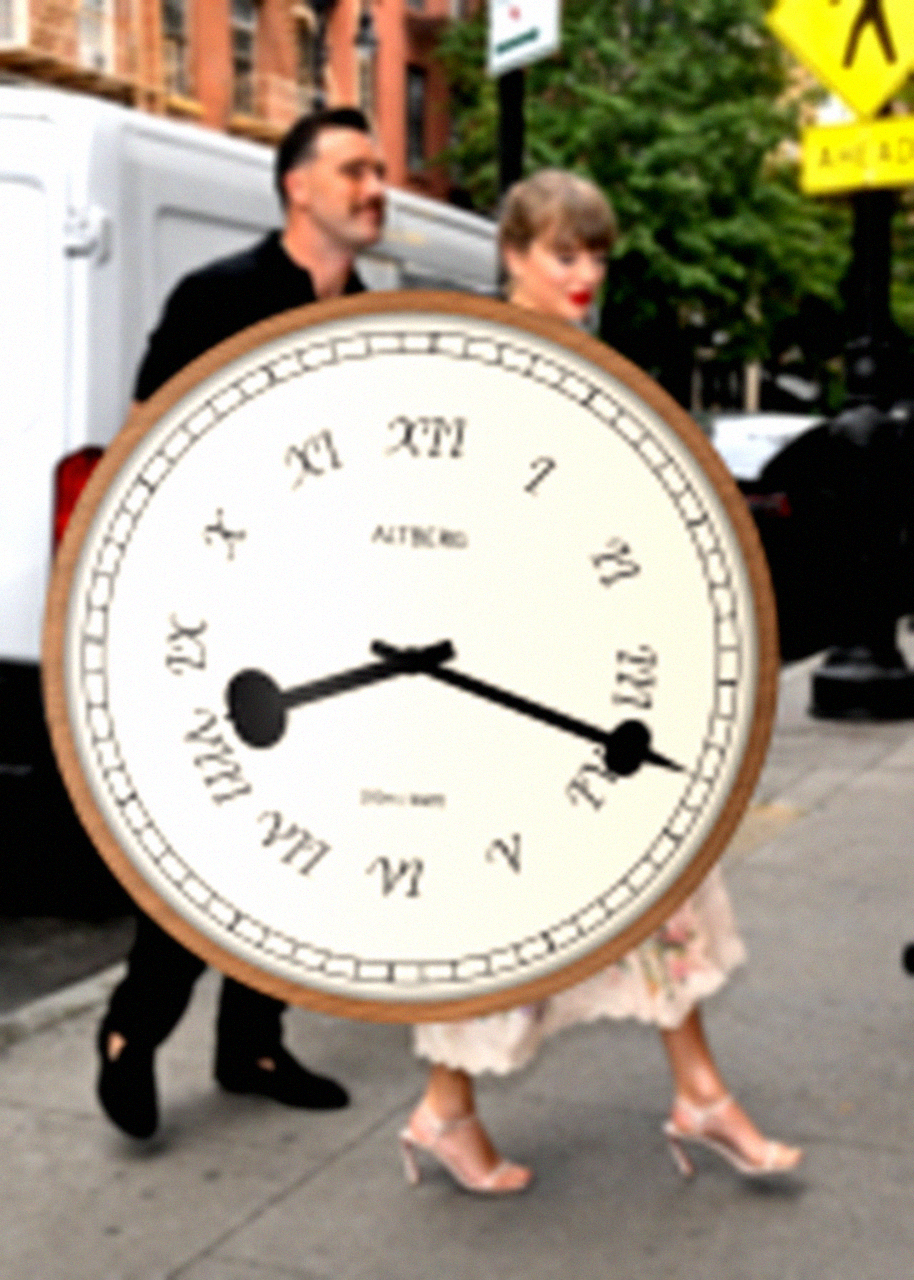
8,18
